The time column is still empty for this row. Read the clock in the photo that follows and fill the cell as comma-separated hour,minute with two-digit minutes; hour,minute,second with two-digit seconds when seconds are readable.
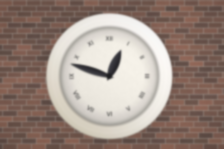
12,48
